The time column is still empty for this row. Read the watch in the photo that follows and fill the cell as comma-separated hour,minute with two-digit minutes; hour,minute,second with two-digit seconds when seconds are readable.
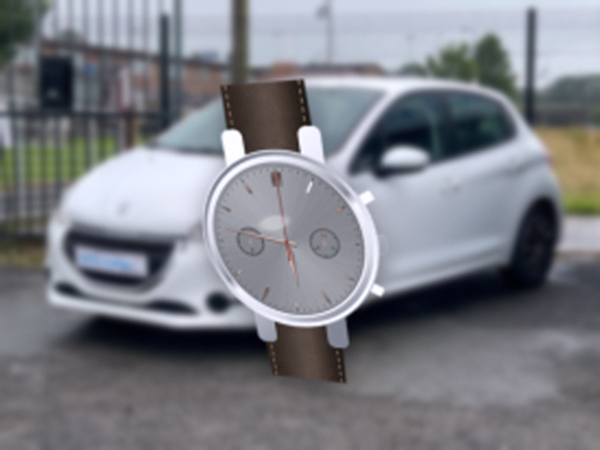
5,47
